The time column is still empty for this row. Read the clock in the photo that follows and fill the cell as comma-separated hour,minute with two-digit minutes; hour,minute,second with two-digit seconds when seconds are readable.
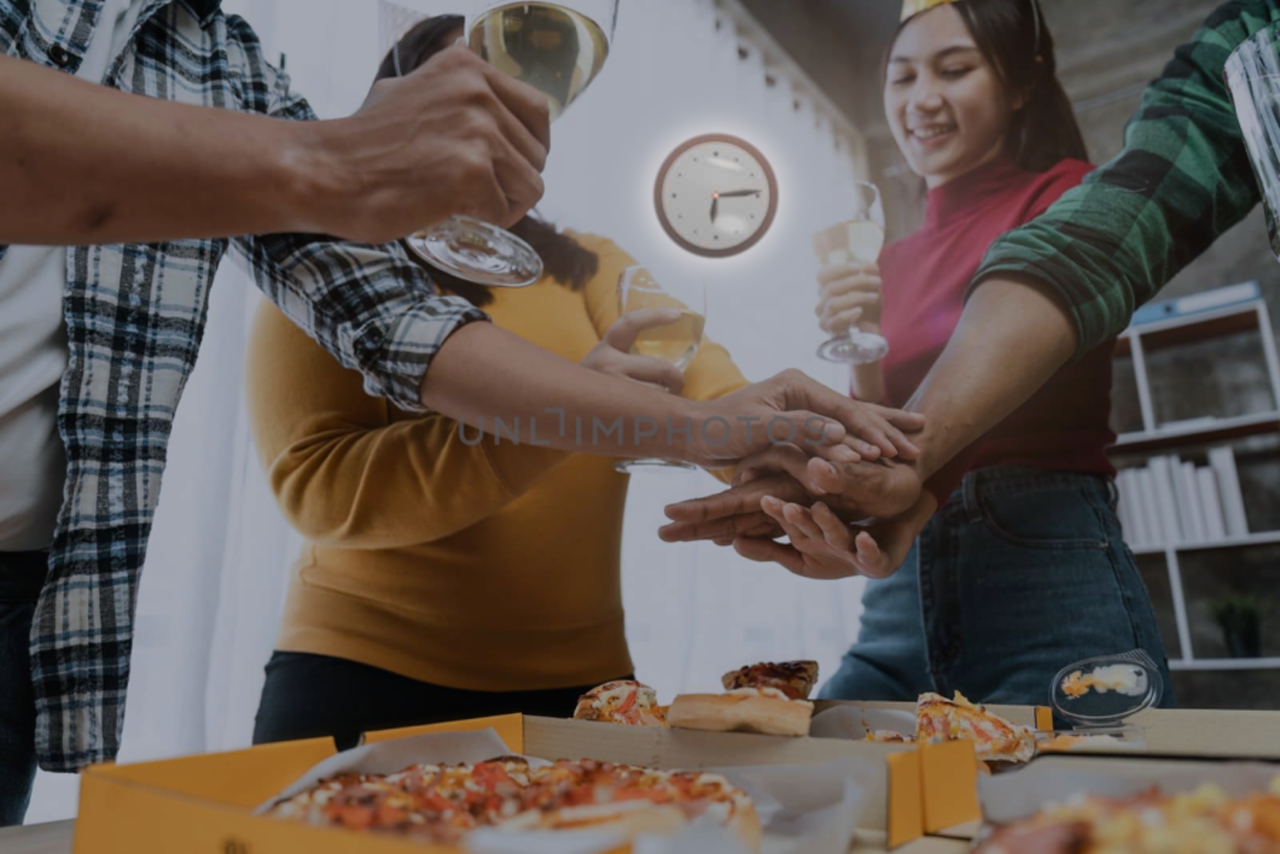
6,14
